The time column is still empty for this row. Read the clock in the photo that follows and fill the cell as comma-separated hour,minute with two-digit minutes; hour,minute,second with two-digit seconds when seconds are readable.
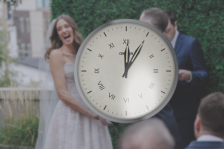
12,05
